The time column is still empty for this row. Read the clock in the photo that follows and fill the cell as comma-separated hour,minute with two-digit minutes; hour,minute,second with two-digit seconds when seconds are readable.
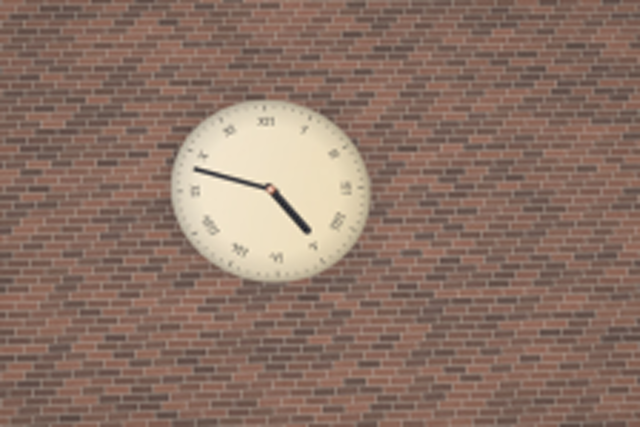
4,48
